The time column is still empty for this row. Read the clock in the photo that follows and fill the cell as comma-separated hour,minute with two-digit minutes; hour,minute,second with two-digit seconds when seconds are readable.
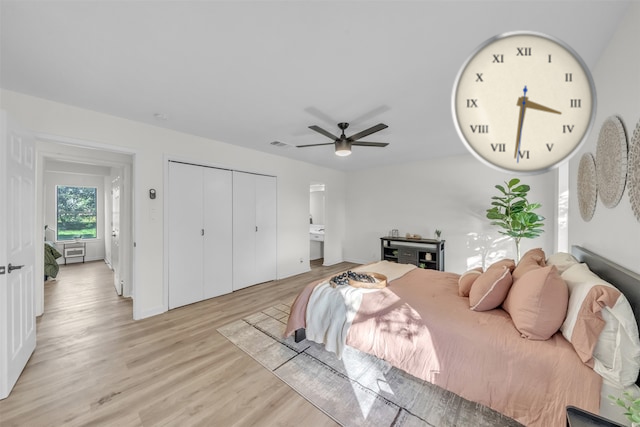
3,31,31
